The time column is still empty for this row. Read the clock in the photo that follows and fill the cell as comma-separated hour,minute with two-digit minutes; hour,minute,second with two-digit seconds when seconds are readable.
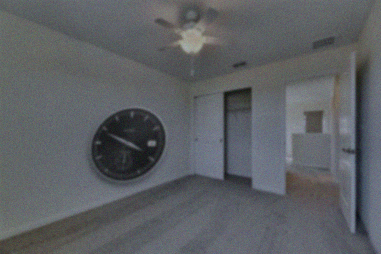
3,49
